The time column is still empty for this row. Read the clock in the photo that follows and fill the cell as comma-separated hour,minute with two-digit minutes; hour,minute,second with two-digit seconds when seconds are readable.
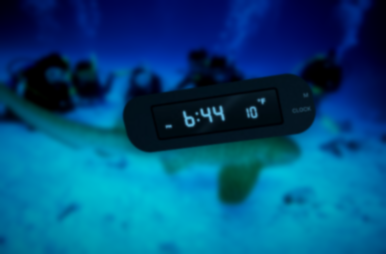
6,44
